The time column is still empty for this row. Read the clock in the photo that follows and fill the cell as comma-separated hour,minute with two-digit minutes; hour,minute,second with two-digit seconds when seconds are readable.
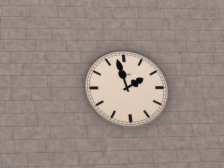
1,58
